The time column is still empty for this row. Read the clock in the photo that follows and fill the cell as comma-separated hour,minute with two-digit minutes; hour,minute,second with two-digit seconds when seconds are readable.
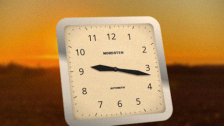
9,17
